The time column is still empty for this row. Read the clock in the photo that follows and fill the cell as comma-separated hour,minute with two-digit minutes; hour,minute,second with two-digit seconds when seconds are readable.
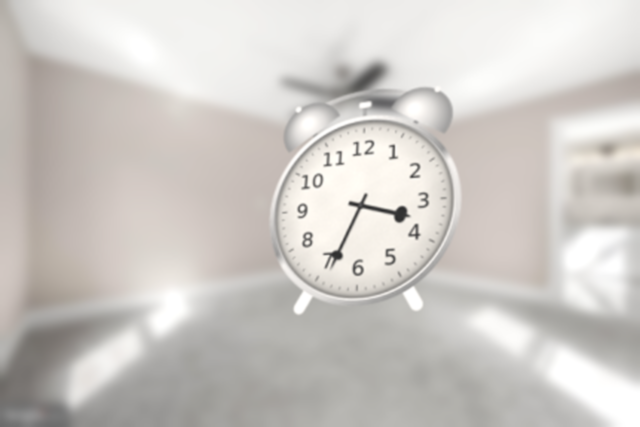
3,34
